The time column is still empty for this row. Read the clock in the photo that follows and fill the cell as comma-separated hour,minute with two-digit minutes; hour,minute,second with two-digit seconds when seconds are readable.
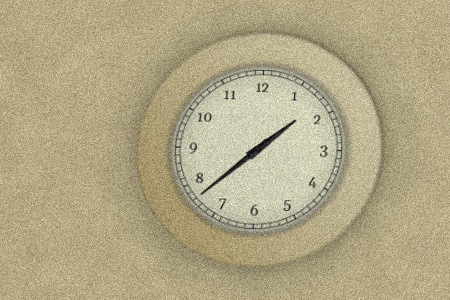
1,38
